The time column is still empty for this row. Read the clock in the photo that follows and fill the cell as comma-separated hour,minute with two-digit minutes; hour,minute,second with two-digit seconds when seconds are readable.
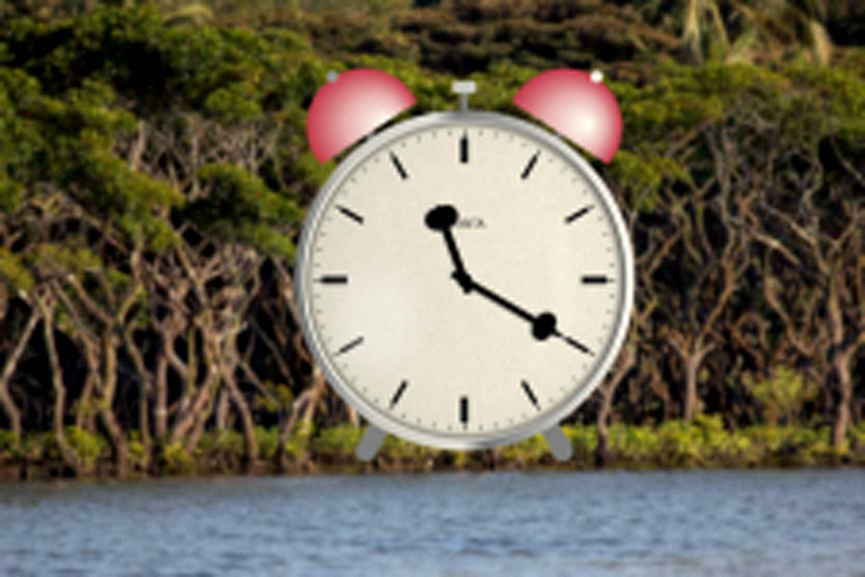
11,20
